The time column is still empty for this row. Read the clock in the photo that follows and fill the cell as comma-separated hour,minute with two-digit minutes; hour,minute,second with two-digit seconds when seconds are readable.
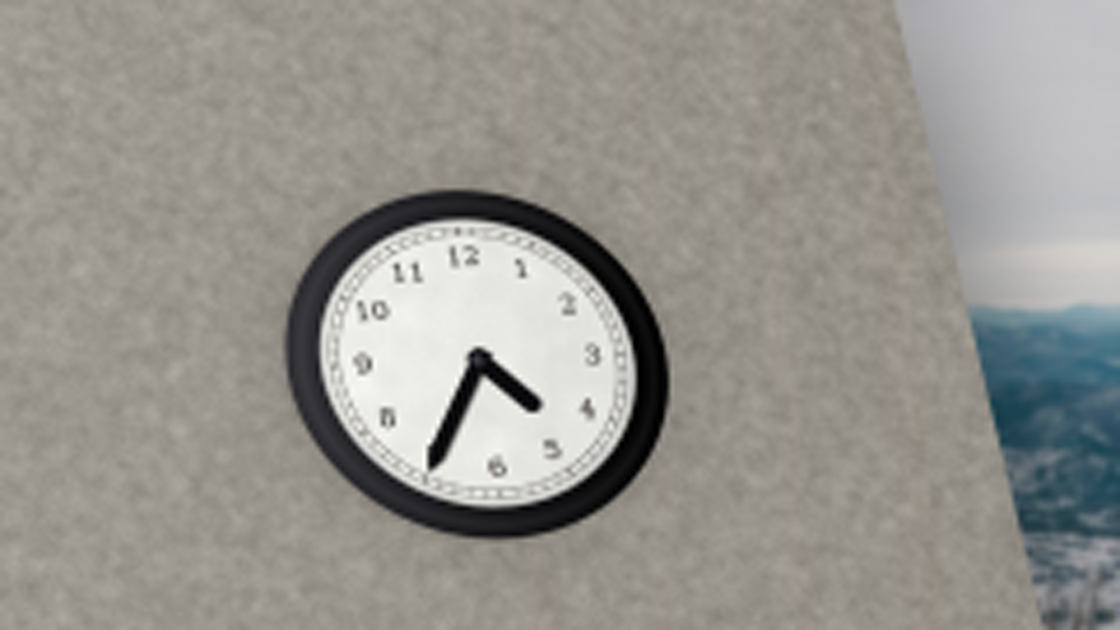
4,35
